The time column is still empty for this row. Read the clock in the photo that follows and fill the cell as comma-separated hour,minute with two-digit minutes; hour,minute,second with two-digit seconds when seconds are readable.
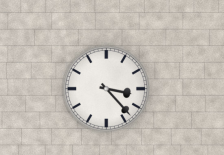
3,23
